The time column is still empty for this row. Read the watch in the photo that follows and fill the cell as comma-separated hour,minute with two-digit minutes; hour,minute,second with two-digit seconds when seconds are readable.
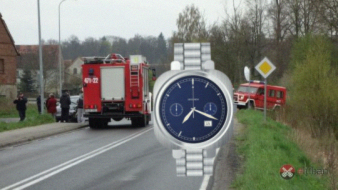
7,19
